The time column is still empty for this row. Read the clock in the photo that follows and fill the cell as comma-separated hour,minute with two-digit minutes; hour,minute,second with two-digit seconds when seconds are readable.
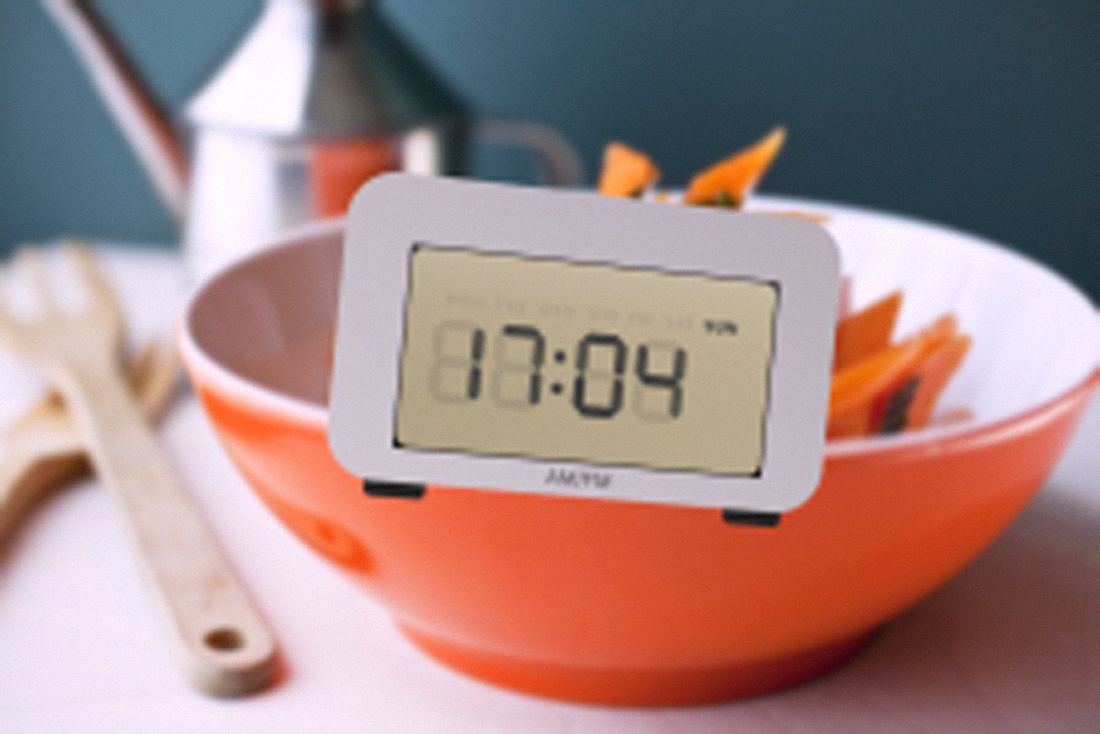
17,04
